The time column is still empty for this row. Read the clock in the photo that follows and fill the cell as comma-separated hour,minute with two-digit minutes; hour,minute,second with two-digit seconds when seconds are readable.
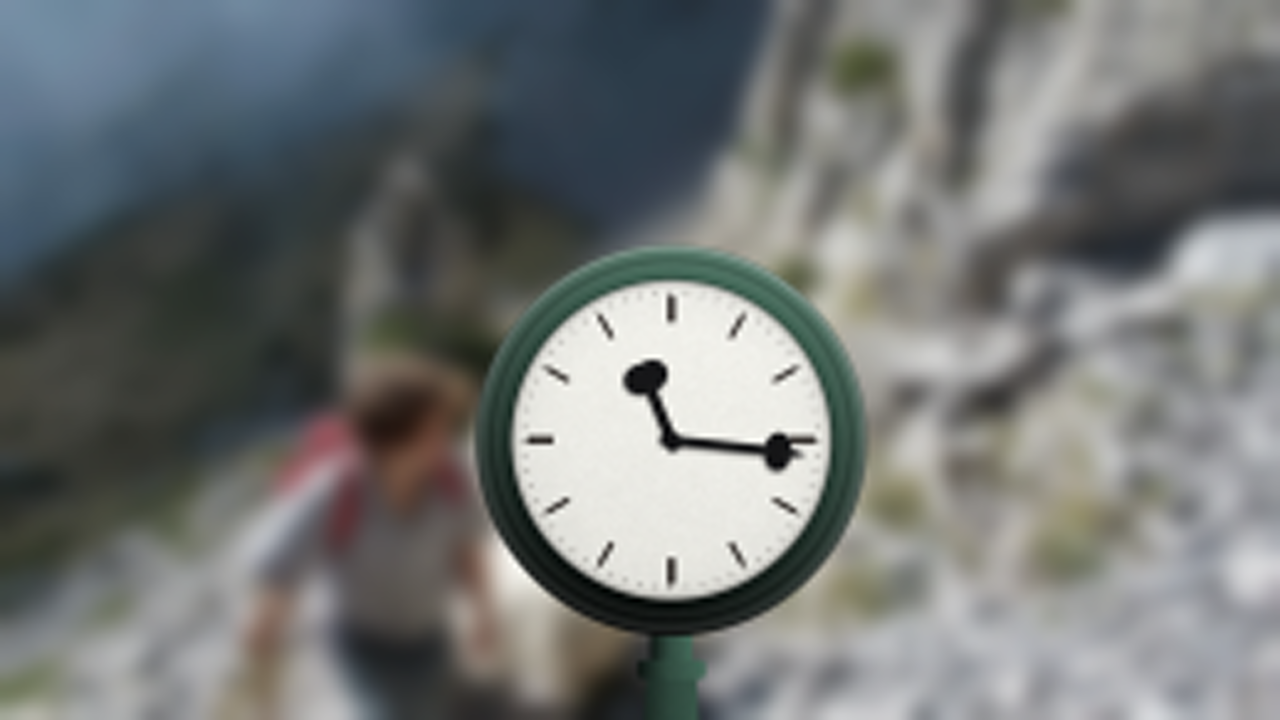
11,16
